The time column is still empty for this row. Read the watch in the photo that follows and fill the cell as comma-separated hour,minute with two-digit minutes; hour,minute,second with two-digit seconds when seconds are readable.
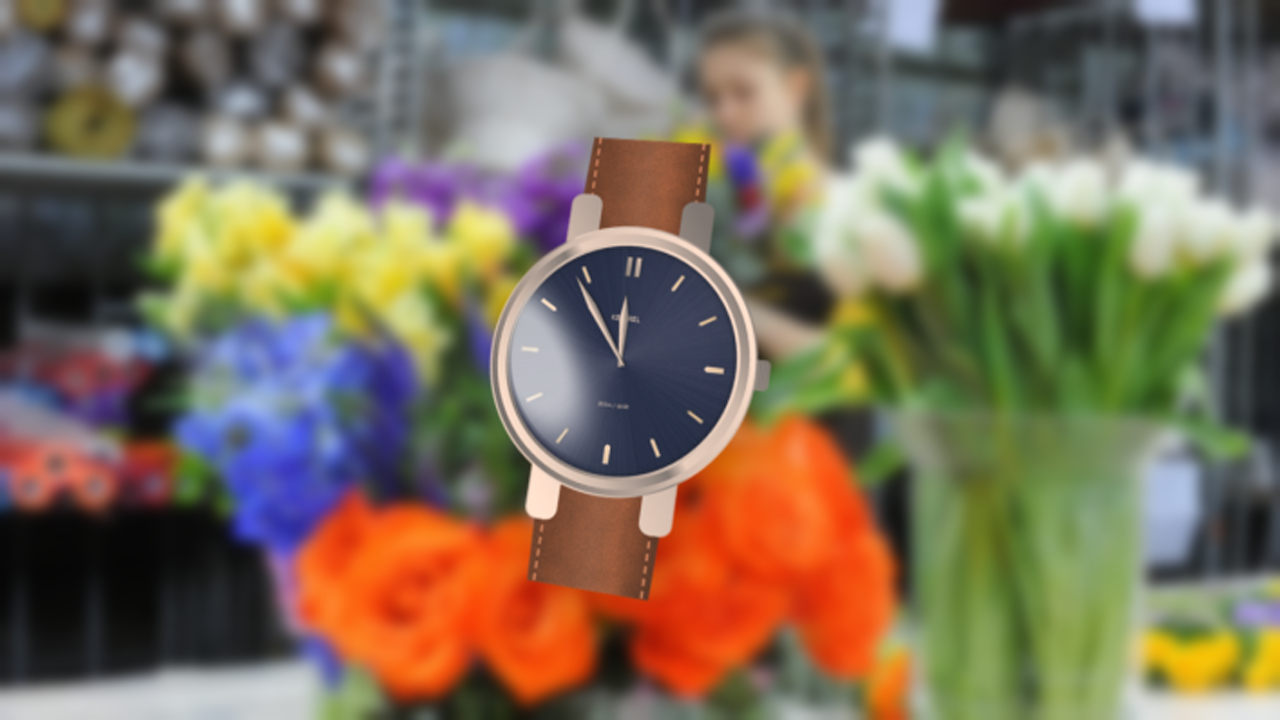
11,54
